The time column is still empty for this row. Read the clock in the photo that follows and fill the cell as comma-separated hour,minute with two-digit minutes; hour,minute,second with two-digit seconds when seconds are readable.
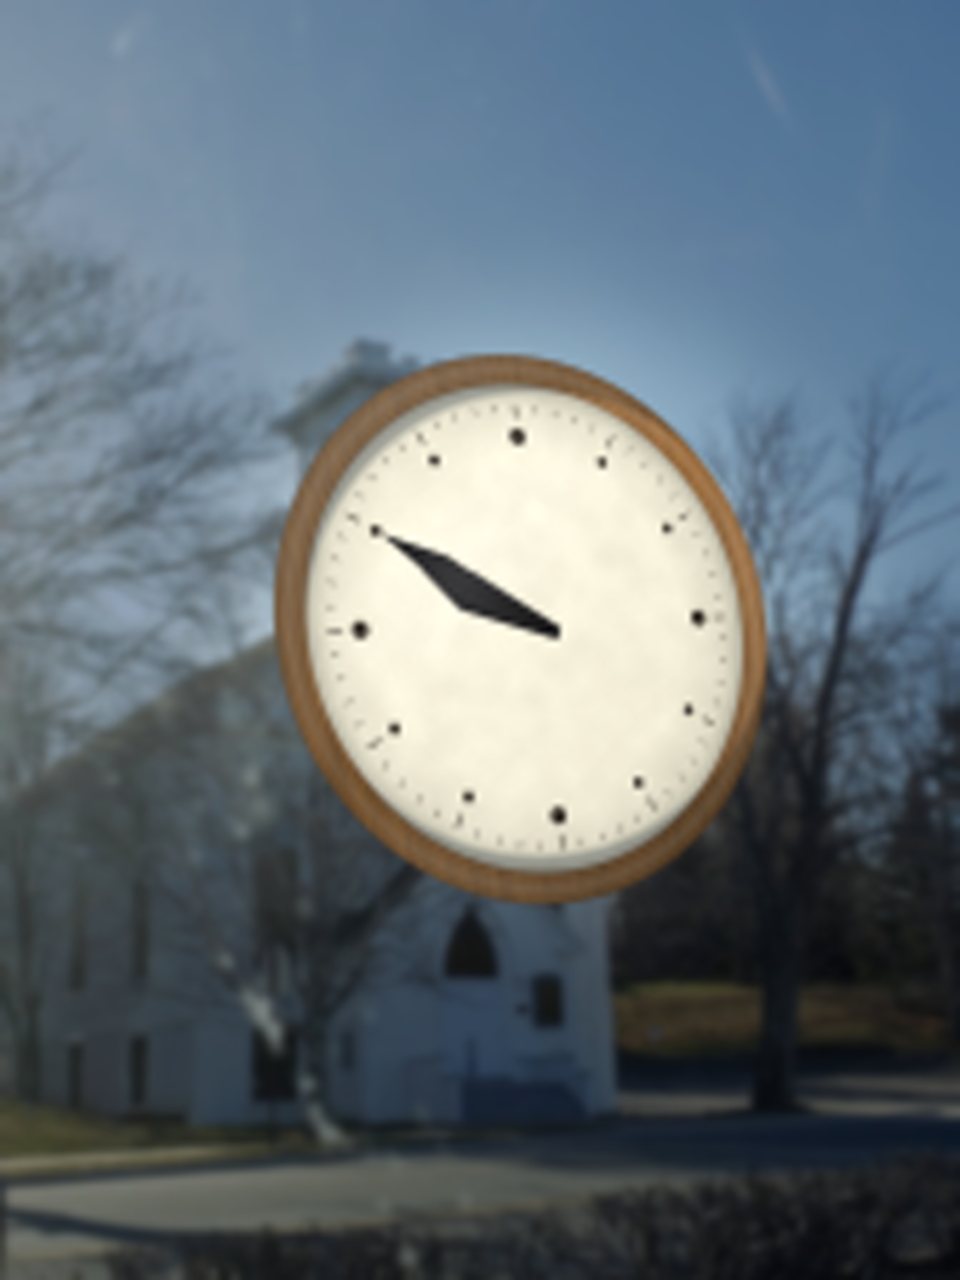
9,50
